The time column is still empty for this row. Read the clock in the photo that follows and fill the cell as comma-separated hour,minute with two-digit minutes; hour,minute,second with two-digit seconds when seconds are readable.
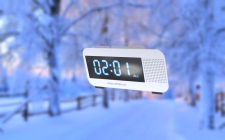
2,01
